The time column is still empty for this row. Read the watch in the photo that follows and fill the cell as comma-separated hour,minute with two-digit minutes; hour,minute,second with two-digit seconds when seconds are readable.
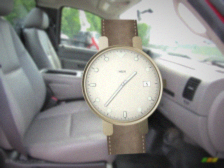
1,37
